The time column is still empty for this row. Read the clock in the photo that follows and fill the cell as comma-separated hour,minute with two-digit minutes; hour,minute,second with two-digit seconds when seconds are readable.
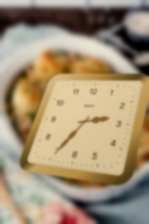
2,35
